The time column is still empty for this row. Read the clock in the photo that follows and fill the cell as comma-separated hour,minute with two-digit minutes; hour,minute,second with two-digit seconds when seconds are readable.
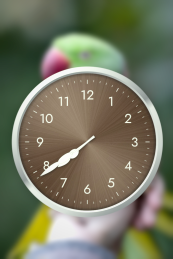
7,39
